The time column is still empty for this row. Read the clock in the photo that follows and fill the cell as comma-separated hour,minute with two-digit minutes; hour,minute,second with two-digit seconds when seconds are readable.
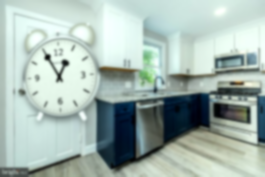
12,55
